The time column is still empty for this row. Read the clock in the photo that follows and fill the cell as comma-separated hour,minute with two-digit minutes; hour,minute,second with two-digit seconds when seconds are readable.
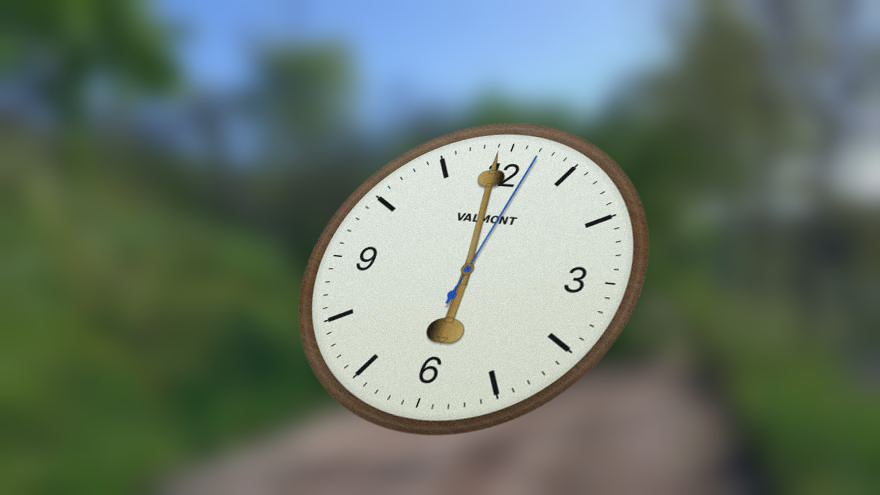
5,59,02
